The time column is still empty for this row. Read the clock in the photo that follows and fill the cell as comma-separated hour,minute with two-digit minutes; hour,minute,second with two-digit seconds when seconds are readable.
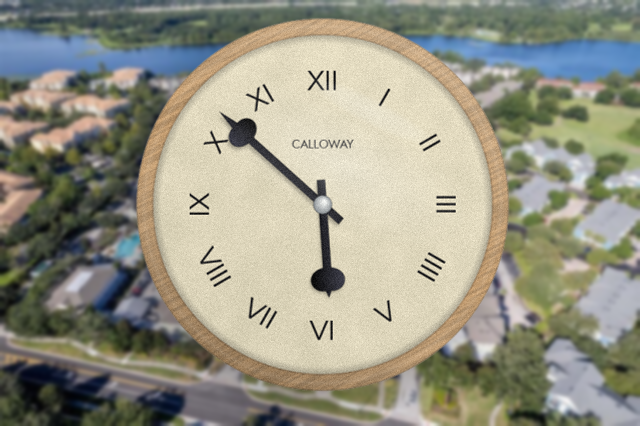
5,52
